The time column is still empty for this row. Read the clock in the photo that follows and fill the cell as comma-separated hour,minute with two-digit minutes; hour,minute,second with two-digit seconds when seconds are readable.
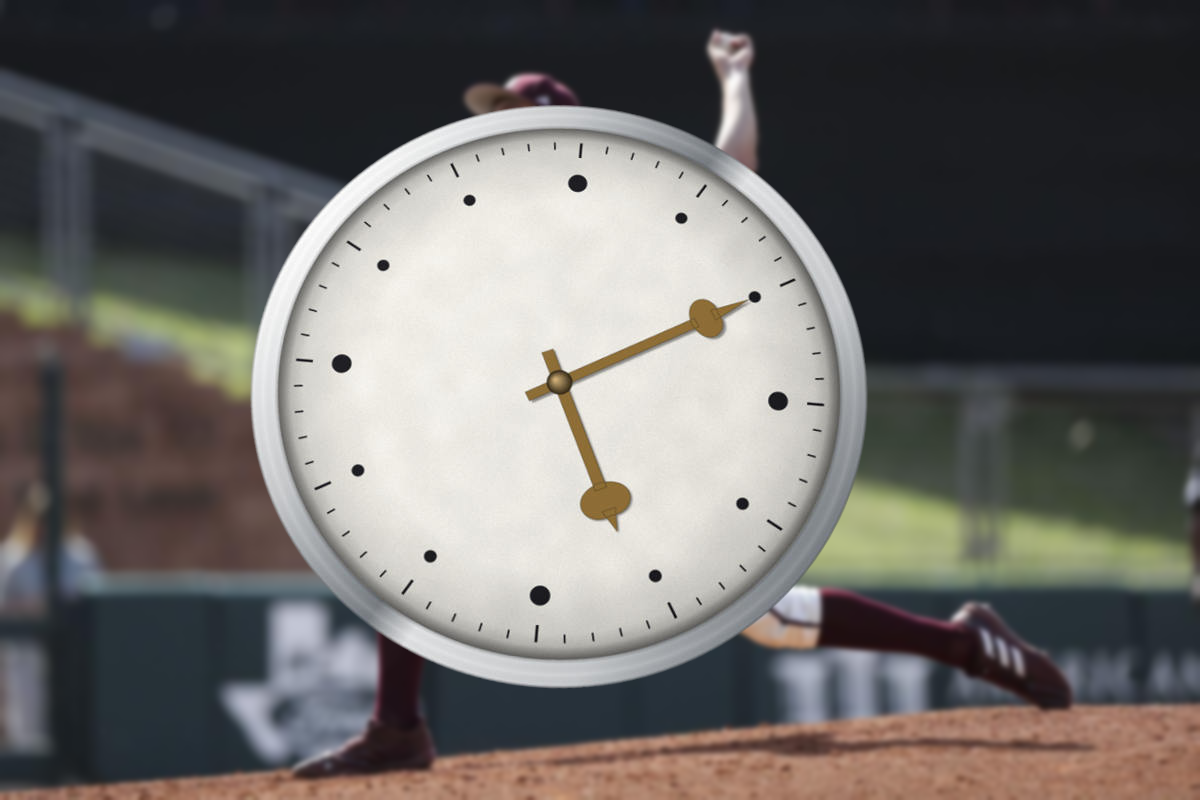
5,10
